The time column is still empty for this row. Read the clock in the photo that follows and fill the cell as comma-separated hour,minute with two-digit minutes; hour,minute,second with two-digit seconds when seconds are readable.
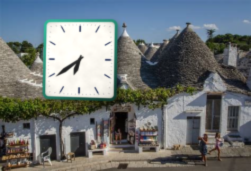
6,39
